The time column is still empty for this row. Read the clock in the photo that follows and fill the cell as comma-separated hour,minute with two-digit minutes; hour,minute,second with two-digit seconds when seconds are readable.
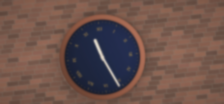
11,26
